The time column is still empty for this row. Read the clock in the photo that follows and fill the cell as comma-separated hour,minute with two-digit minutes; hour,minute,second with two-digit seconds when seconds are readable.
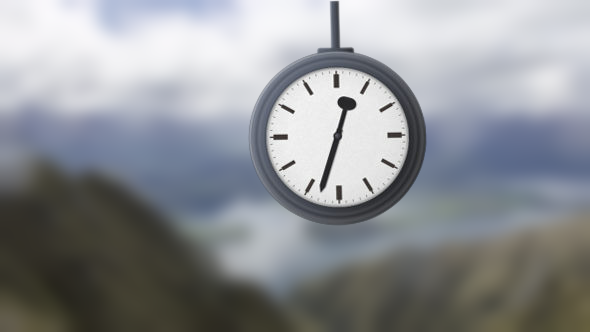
12,33
